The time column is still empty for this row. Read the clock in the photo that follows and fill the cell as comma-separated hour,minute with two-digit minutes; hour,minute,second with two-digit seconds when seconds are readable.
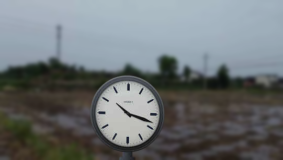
10,18
